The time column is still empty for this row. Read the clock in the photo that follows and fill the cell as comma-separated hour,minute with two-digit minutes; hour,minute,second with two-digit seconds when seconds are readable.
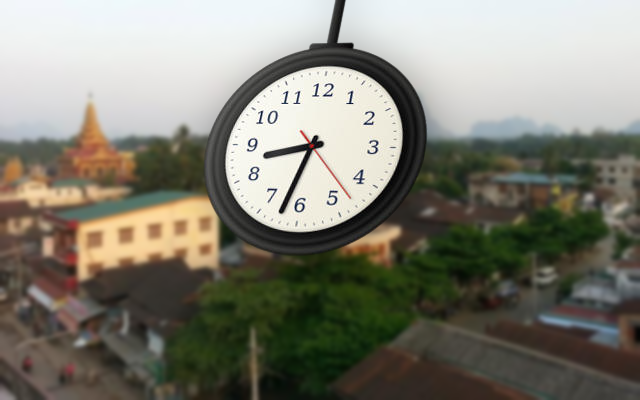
8,32,23
